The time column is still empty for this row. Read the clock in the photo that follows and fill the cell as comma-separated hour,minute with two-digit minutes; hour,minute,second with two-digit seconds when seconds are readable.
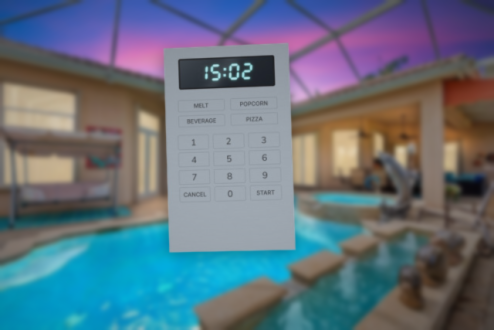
15,02
